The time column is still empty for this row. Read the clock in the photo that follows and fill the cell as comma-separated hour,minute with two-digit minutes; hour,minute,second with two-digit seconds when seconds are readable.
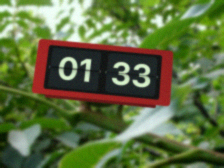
1,33
